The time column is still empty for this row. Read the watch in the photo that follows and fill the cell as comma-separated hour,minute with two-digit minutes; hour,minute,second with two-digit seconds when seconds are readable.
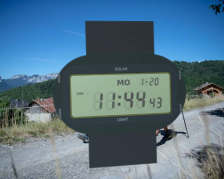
11,44,43
